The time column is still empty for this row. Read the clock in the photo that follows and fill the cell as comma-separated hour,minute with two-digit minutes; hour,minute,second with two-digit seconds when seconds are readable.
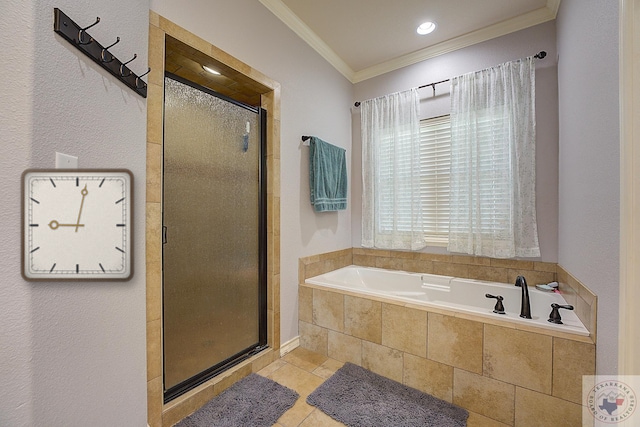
9,02
